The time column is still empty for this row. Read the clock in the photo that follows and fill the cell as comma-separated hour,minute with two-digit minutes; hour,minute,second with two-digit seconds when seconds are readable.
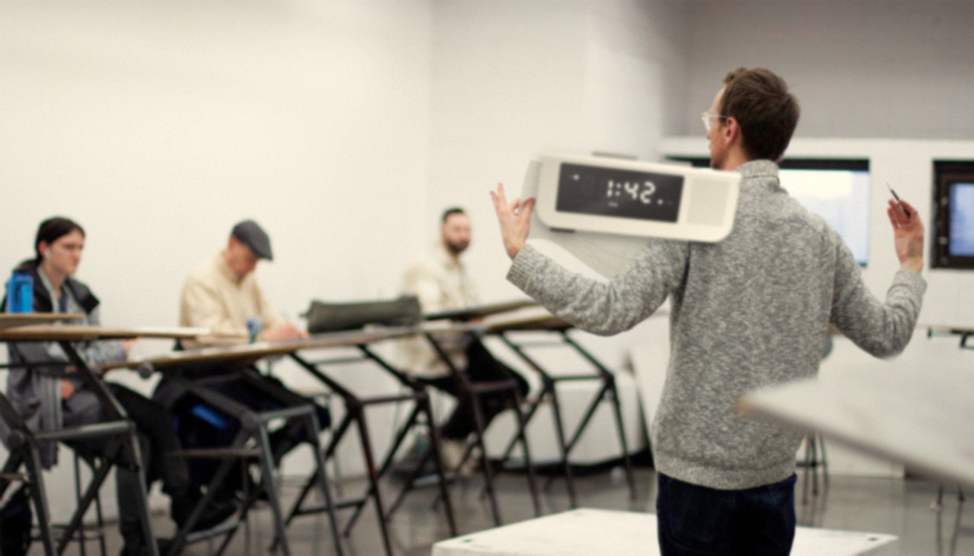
1,42
